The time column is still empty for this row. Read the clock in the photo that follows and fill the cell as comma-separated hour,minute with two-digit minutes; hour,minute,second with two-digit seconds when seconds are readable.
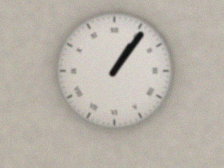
1,06
